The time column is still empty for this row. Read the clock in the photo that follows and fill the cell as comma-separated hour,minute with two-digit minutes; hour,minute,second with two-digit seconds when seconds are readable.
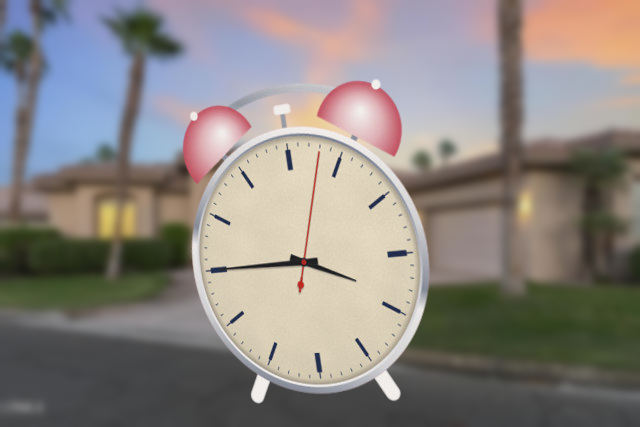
3,45,03
